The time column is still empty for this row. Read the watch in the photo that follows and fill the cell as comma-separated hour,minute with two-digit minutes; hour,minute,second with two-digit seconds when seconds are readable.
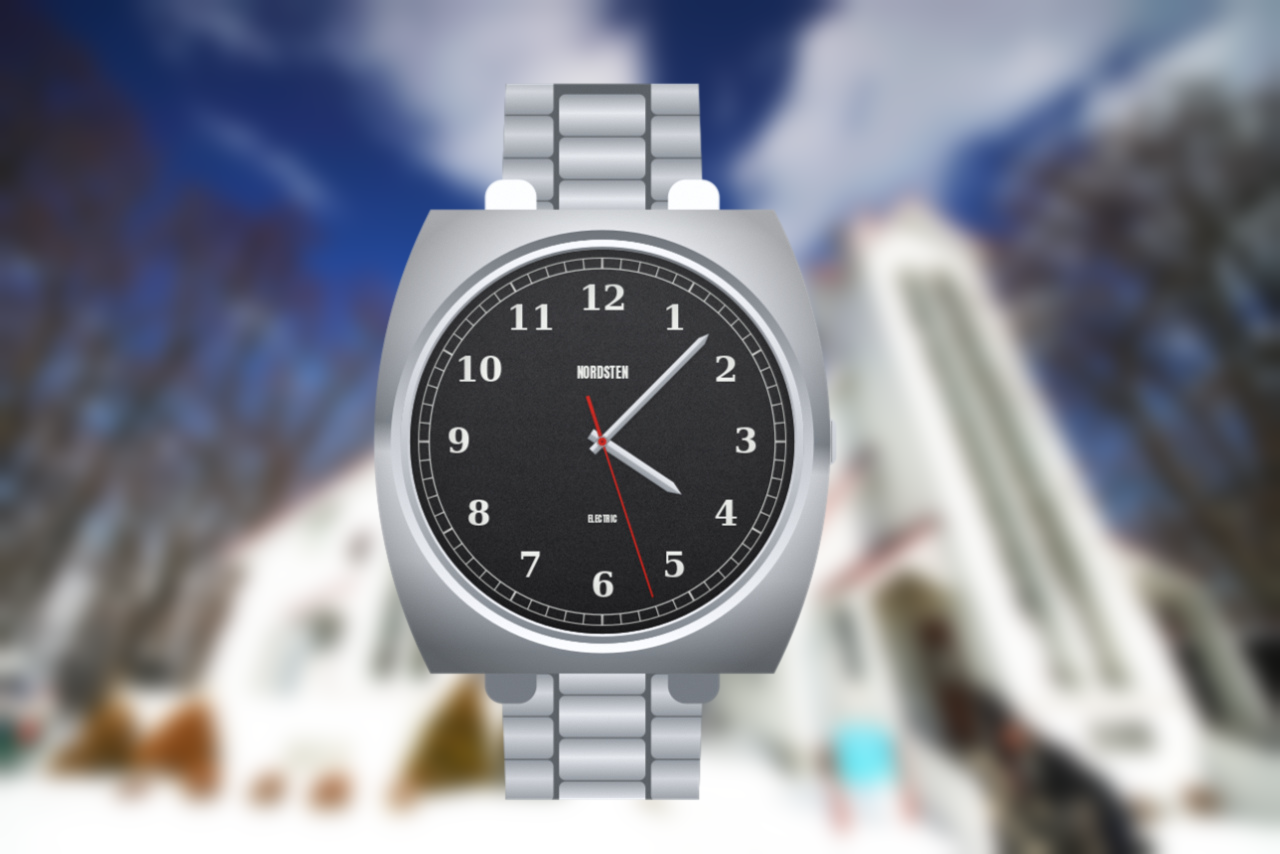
4,07,27
